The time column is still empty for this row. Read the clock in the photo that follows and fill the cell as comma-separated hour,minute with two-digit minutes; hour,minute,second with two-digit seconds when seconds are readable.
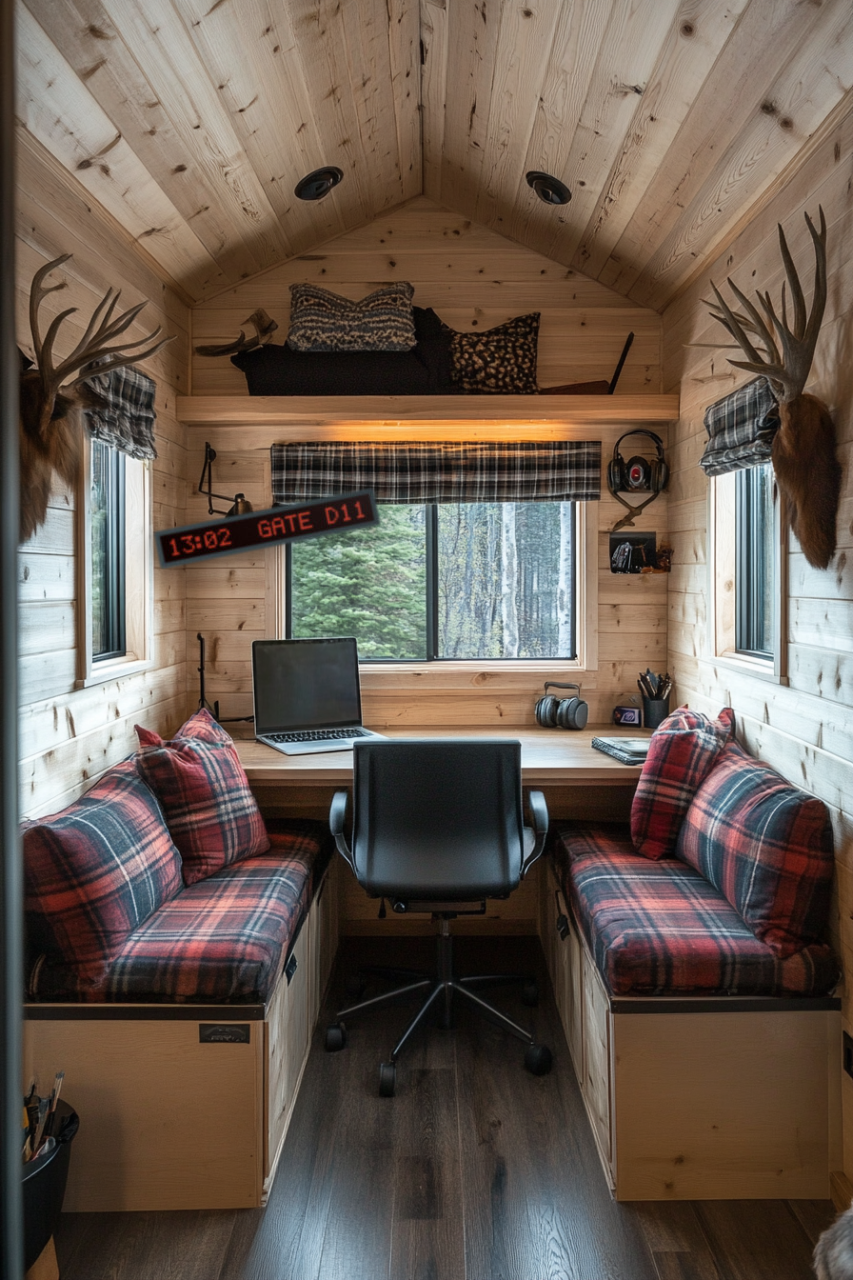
13,02
